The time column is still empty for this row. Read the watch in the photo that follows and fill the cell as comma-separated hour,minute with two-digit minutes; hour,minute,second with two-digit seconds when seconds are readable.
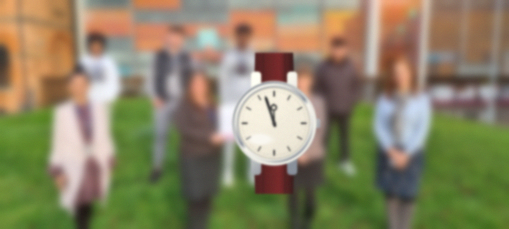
11,57
